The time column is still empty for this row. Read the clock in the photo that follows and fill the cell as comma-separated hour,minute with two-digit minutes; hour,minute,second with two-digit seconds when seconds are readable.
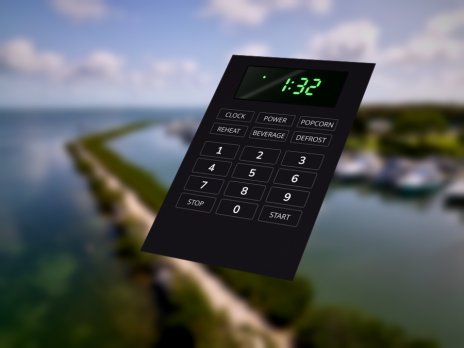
1,32
